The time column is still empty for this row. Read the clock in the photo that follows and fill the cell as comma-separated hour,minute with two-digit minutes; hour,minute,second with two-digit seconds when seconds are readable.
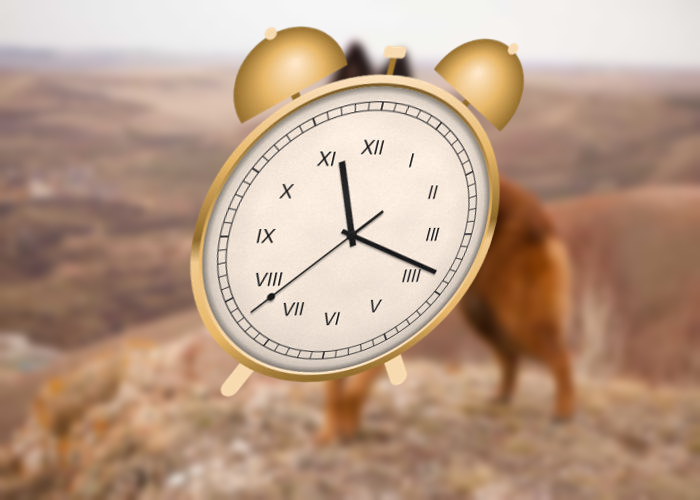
11,18,38
